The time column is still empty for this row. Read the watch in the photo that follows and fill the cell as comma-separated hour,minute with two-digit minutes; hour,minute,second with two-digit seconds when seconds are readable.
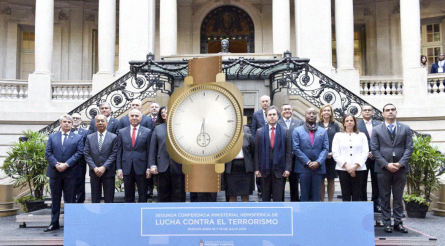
6,29
